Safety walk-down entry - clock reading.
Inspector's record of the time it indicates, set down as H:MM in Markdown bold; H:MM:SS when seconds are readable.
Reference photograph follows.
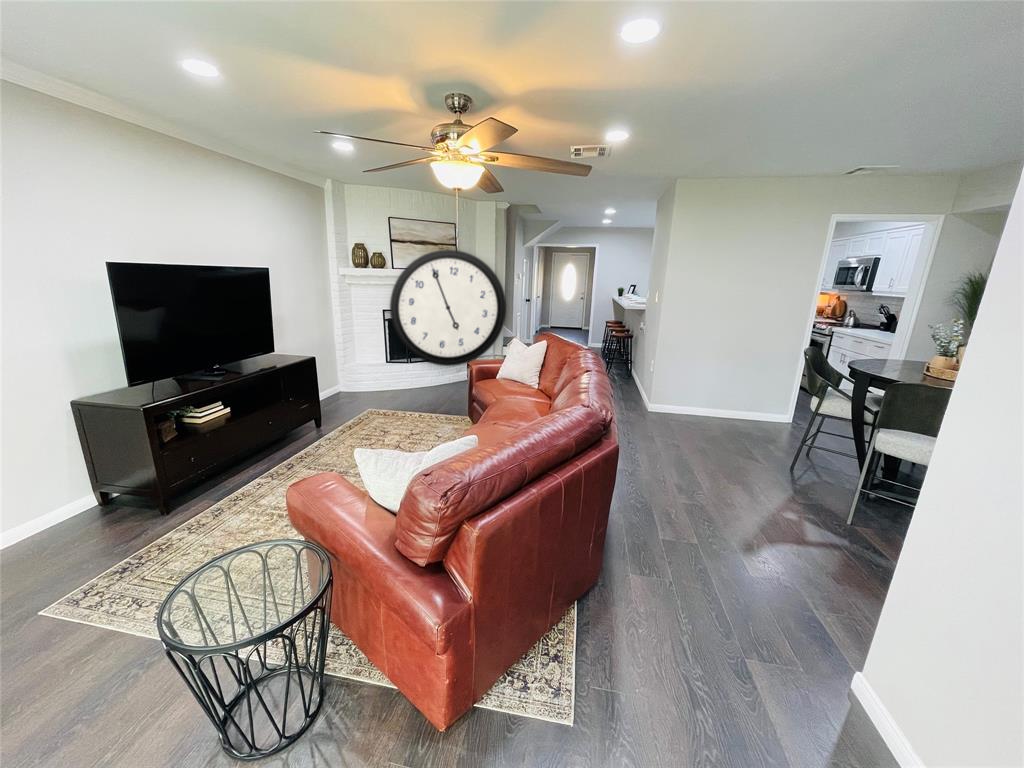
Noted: **4:55**
